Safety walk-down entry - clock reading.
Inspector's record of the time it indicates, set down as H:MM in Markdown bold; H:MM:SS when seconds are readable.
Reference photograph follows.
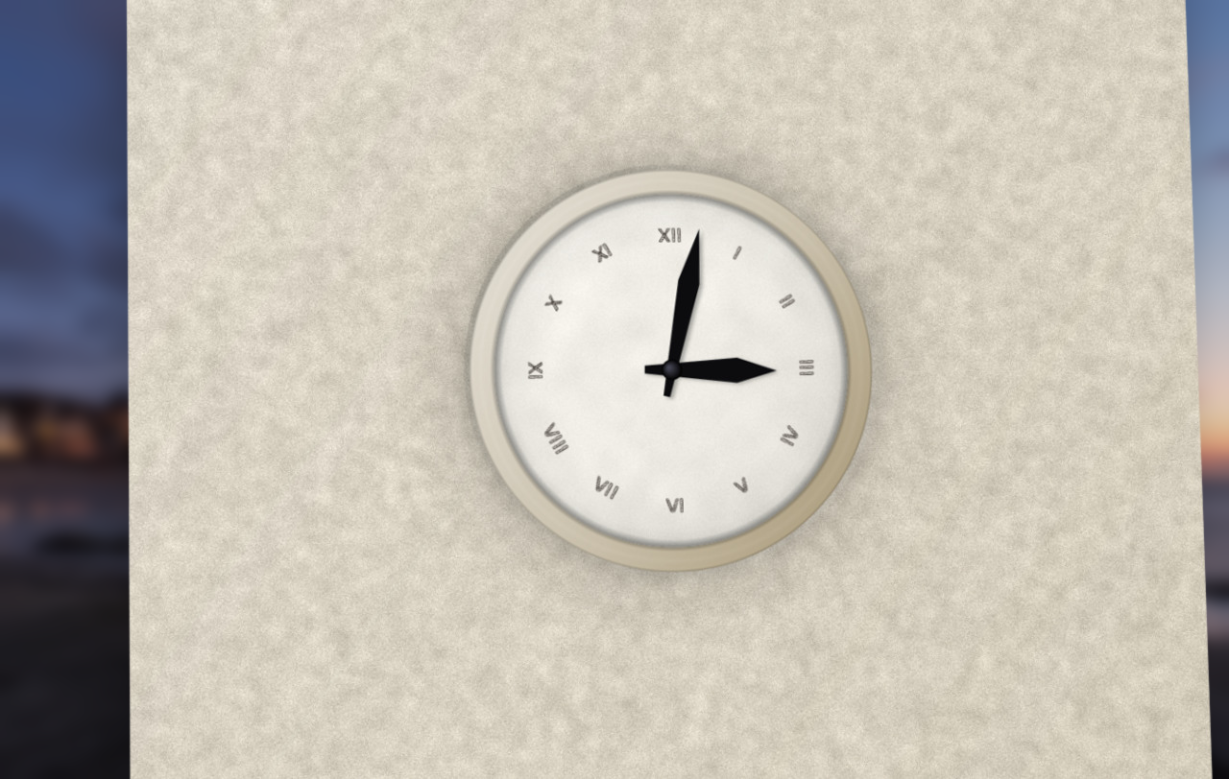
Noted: **3:02**
